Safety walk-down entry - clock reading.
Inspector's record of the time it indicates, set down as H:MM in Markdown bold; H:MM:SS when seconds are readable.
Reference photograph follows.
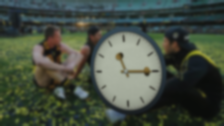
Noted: **11:15**
